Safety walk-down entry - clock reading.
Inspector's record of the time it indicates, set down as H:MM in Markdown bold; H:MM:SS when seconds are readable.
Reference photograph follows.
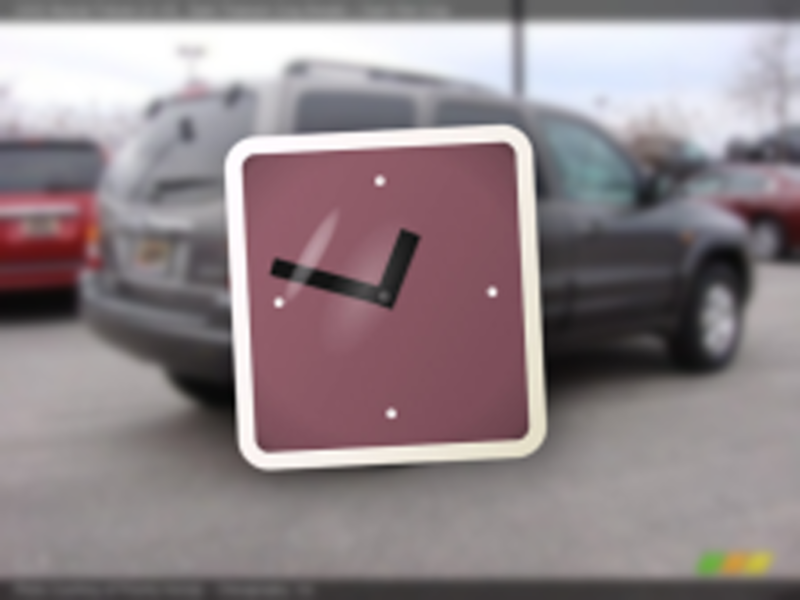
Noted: **12:48**
